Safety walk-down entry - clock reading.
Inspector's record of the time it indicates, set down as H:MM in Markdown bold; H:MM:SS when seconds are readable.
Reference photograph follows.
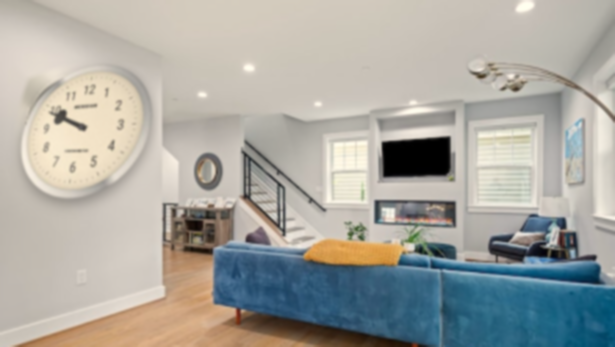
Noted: **9:49**
